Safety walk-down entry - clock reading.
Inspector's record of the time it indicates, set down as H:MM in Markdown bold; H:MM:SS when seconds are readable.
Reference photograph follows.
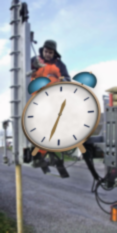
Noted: **12:33**
